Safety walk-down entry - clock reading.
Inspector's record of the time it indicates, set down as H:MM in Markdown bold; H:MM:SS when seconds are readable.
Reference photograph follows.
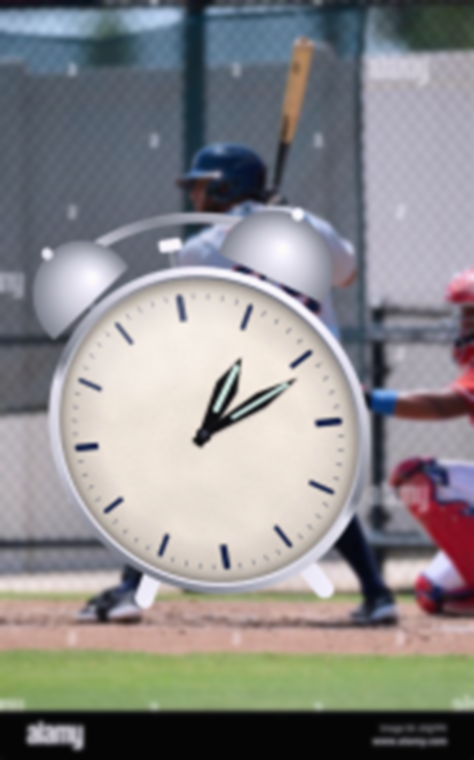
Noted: **1:11**
